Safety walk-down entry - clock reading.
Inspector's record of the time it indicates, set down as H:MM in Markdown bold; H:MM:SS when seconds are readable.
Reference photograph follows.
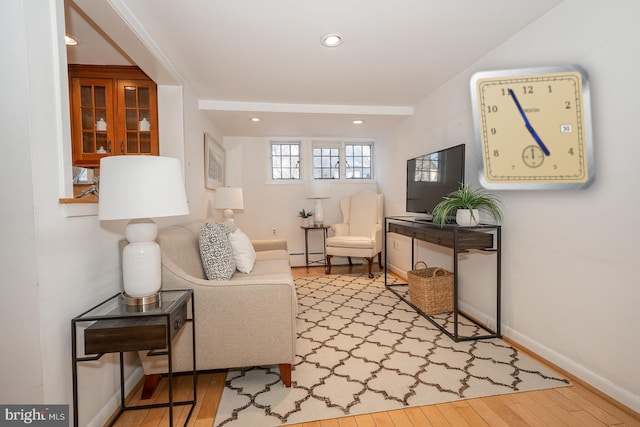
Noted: **4:56**
